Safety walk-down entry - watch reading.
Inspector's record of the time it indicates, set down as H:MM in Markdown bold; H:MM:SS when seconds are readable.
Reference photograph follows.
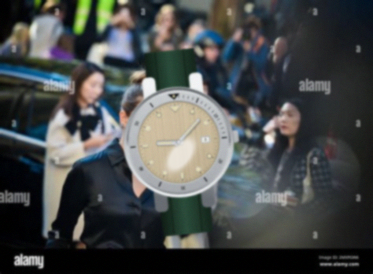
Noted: **9:08**
